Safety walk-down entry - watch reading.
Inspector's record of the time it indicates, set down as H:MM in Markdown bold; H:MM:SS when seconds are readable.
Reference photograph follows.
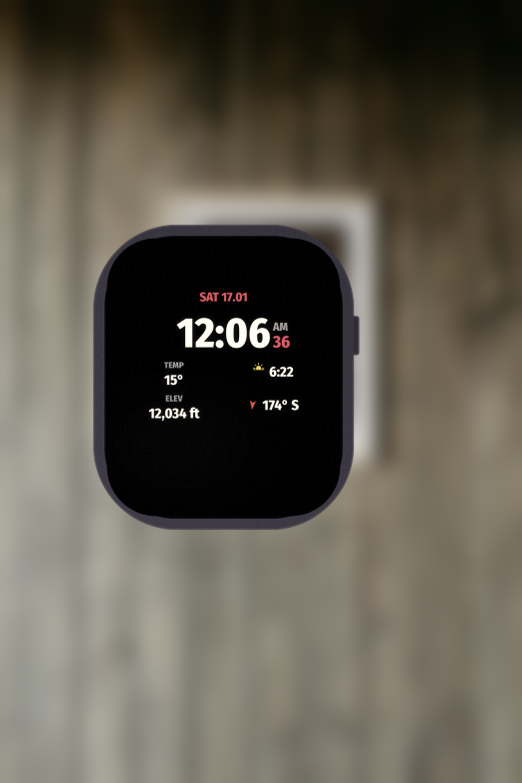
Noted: **12:06:36**
